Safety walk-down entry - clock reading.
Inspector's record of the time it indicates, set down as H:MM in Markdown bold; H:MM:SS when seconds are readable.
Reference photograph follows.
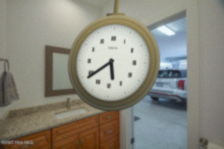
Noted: **5:39**
